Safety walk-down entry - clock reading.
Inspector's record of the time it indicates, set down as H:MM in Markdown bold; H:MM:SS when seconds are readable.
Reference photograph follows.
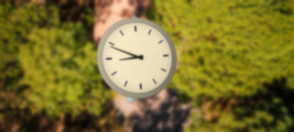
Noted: **8:49**
